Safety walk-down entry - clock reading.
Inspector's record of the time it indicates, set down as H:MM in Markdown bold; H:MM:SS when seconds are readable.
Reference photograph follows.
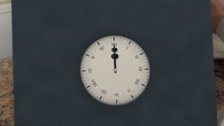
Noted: **12:00**
